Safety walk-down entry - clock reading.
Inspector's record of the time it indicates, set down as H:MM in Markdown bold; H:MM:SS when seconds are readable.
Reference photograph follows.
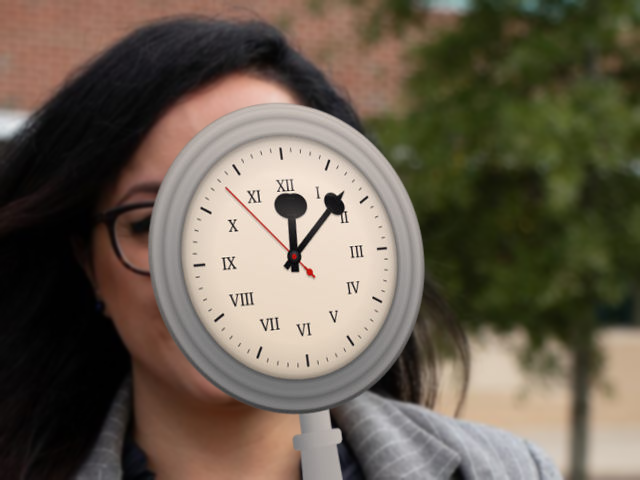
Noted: **12:07:53**
